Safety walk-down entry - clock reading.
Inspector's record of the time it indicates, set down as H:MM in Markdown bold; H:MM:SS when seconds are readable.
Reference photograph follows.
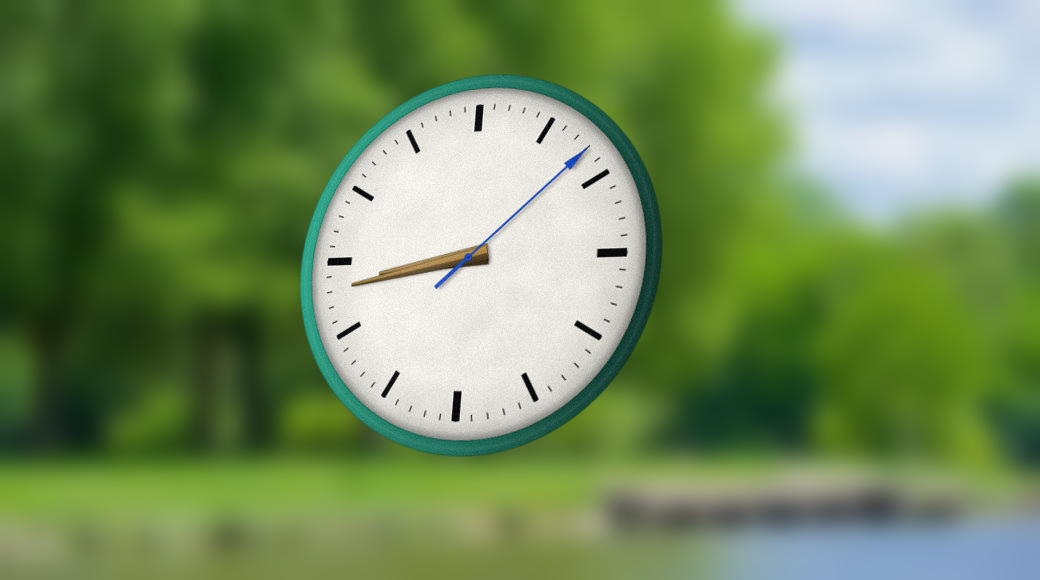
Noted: **8:43:08**
